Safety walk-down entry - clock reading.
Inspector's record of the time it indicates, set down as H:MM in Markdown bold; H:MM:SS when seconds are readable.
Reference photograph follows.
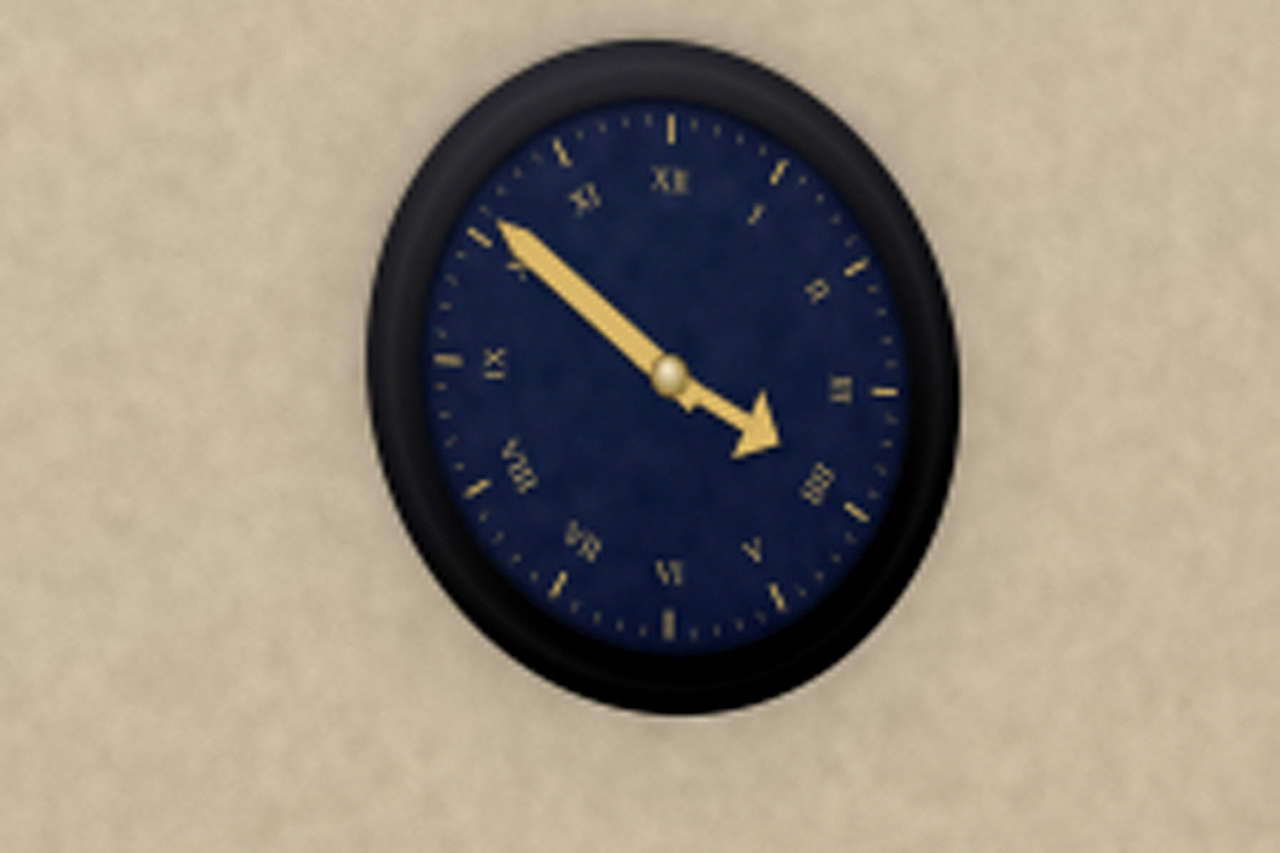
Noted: **3:51**
